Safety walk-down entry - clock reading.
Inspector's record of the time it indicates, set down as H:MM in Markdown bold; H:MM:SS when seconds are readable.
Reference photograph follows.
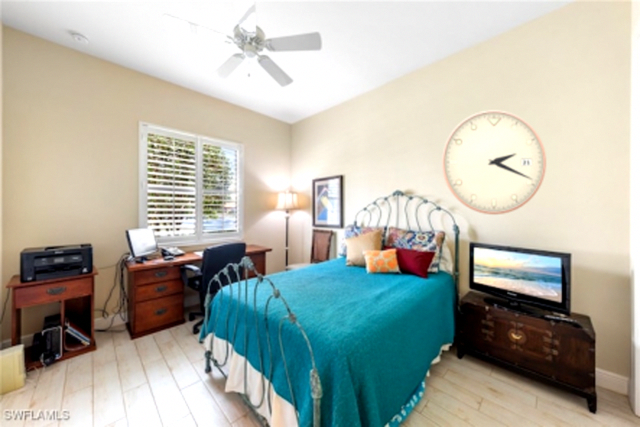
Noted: **2:19**
